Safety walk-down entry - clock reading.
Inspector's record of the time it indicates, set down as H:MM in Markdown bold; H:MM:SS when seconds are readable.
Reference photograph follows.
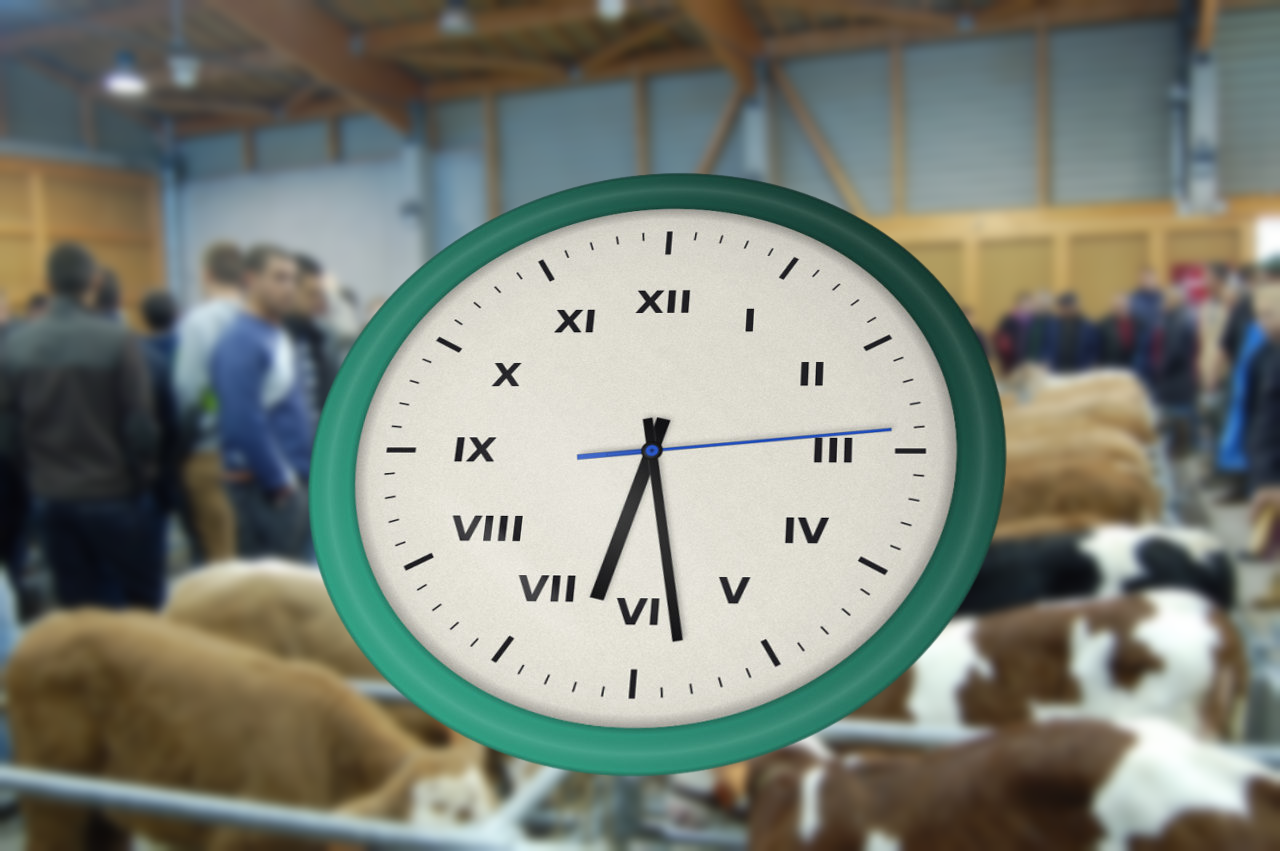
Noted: **6:28:14**
